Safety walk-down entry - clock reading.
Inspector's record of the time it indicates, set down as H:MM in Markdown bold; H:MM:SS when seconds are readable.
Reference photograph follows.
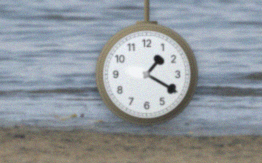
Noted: **1:20**
